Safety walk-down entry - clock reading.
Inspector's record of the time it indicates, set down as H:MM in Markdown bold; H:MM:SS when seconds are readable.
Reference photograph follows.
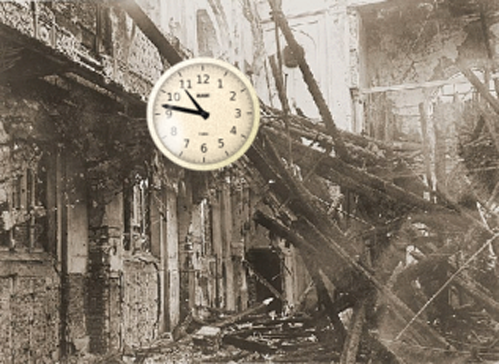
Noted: **10:47**
